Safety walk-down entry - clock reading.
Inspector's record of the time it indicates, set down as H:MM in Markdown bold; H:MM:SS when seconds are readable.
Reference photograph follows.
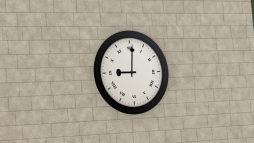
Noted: **9:01**
